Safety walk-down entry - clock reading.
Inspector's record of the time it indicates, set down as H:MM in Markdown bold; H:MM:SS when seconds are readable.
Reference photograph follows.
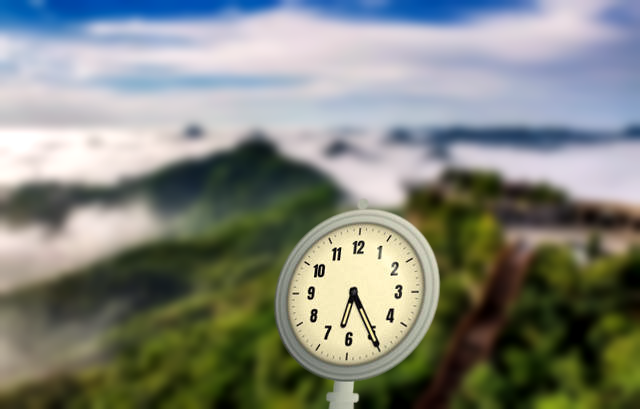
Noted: **6:25**
